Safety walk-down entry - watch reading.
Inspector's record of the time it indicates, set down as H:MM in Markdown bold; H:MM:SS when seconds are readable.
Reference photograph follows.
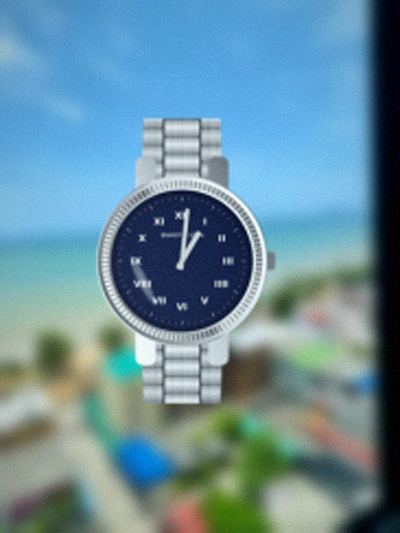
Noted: **1:01**
